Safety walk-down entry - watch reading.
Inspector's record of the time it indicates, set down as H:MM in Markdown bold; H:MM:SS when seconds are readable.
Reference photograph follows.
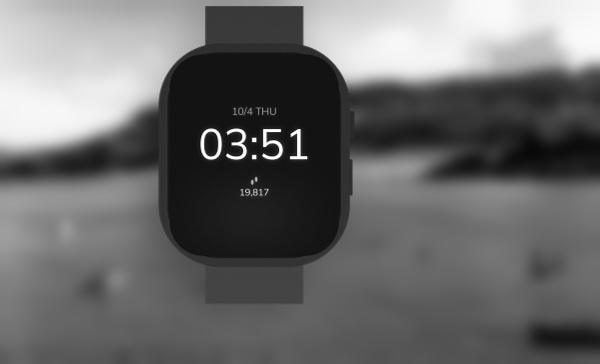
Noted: **3:51**
